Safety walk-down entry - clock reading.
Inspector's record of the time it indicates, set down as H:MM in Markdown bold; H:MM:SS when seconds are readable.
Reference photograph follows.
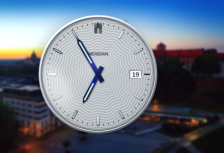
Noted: **6:55**
